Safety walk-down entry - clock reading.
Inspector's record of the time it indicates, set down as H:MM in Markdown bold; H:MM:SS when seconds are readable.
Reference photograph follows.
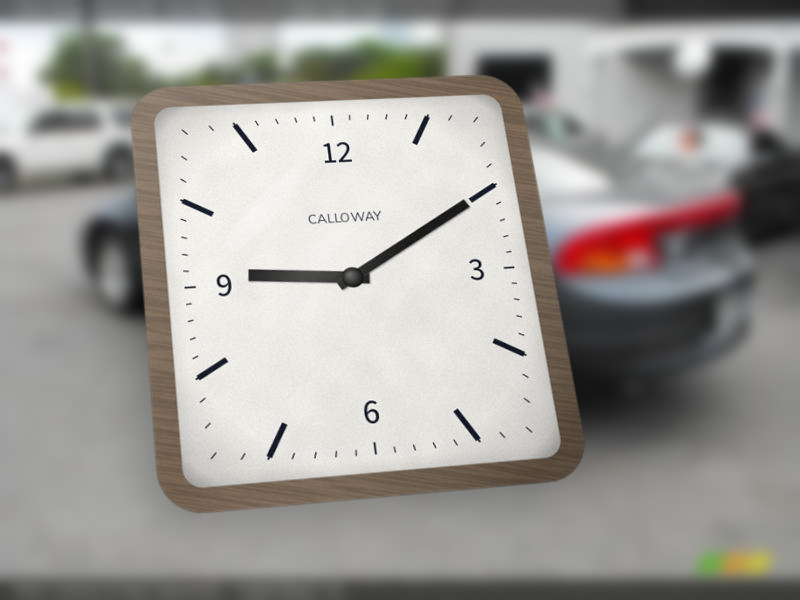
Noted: **9:10**
